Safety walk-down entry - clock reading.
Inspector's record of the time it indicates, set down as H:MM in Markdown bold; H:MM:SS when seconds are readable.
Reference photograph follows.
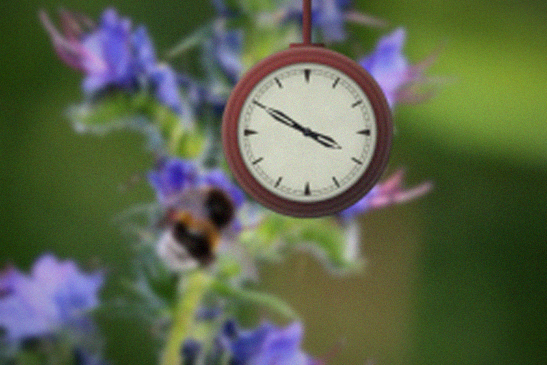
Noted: **3:50**
